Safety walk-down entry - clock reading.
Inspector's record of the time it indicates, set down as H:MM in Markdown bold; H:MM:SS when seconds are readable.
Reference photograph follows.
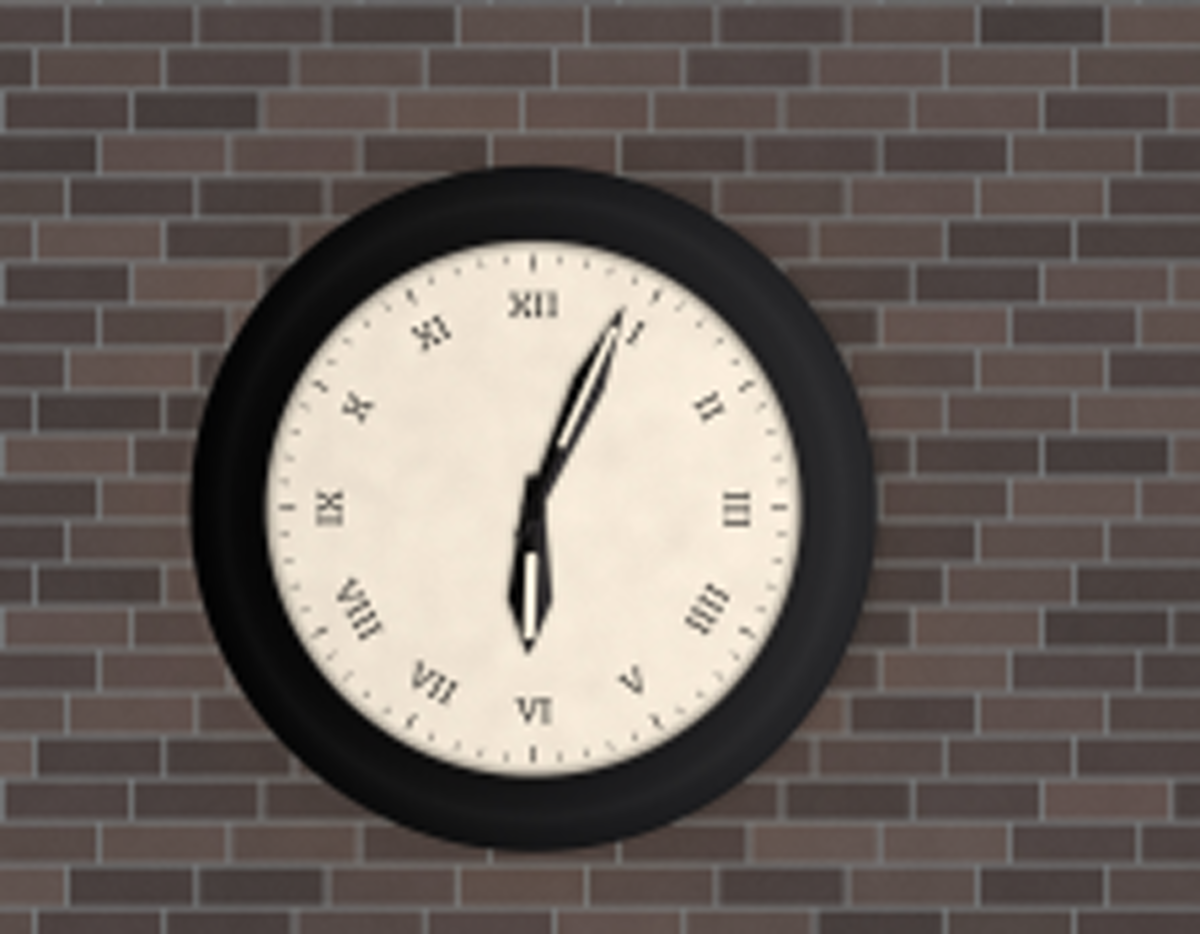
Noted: **6:04**
